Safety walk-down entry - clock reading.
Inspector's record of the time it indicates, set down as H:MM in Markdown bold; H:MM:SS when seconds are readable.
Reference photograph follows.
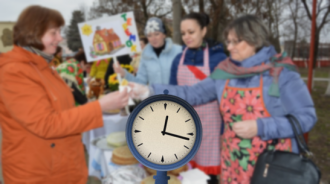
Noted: **12:17**
